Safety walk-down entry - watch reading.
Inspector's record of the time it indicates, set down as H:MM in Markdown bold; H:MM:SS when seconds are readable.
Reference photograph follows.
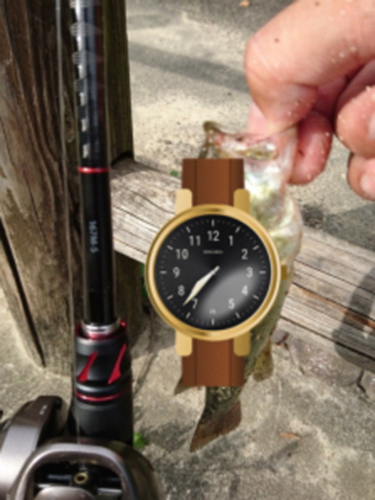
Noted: **7:37**
